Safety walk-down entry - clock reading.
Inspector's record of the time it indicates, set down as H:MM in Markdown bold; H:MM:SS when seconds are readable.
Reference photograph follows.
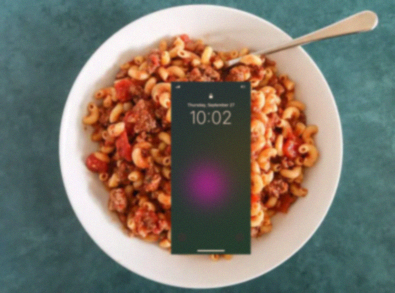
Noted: **10:02**
